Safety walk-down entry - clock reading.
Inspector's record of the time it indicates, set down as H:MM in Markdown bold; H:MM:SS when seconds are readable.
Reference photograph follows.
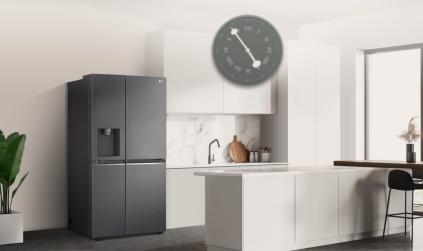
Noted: **4:54**
